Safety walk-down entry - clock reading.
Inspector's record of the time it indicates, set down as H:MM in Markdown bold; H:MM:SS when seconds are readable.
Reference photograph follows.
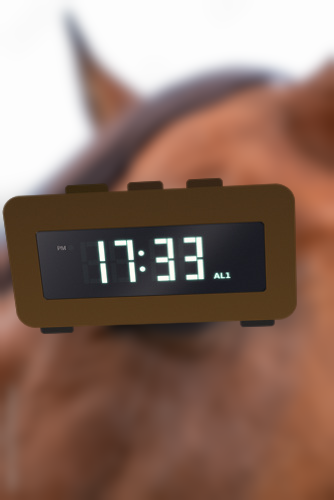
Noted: **17:33**
